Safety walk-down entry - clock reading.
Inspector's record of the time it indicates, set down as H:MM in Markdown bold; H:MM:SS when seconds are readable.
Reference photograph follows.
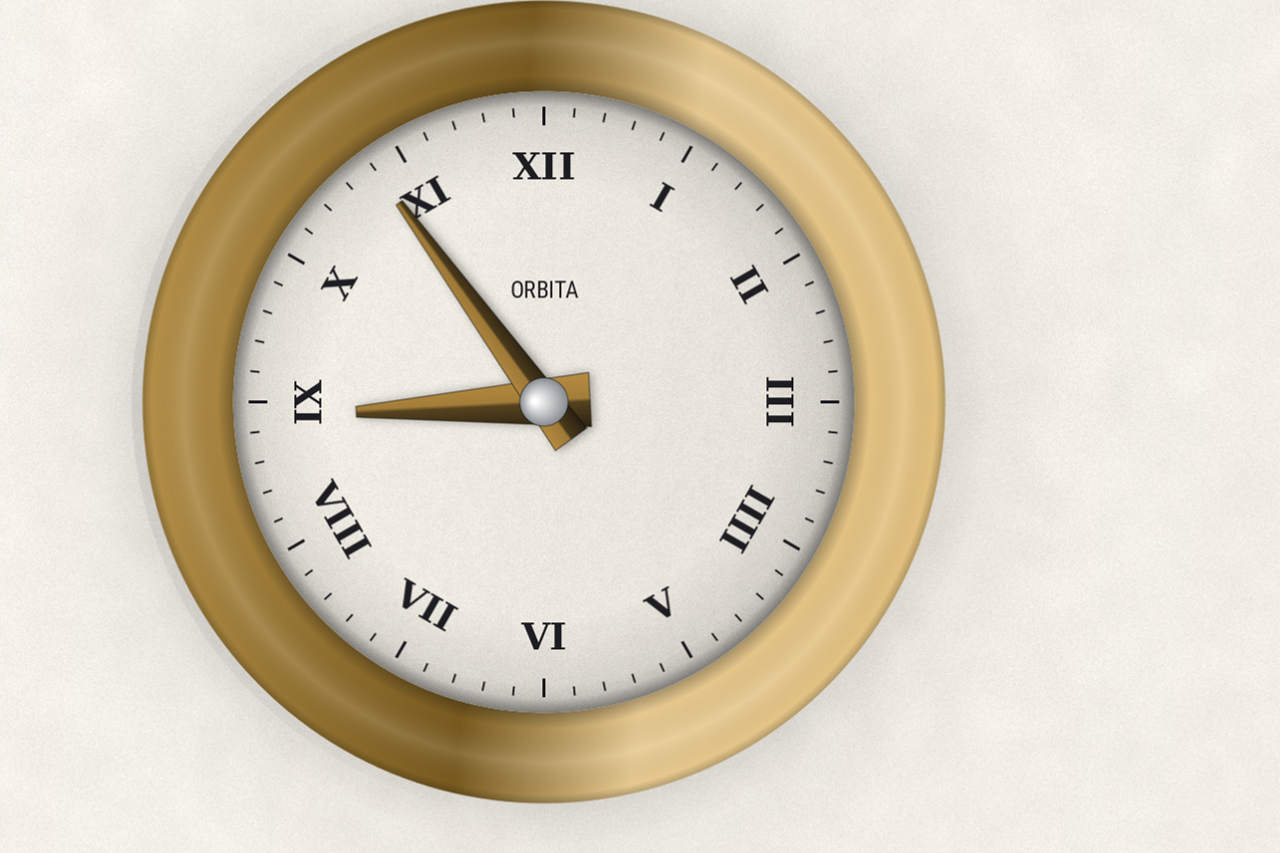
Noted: **8:54**
